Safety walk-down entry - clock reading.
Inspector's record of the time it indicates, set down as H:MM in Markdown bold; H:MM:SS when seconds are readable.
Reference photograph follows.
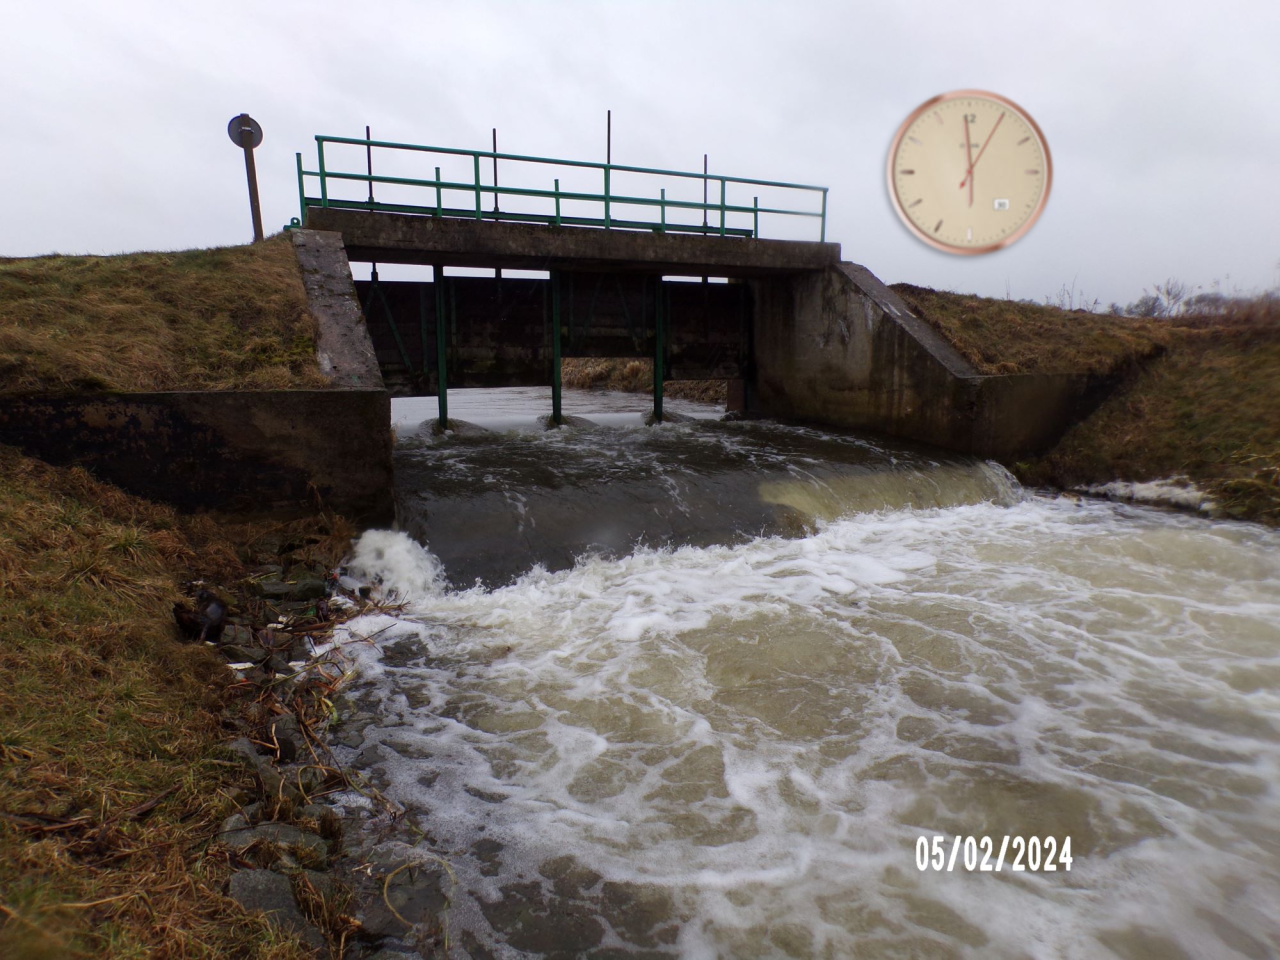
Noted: **5:59:05**
